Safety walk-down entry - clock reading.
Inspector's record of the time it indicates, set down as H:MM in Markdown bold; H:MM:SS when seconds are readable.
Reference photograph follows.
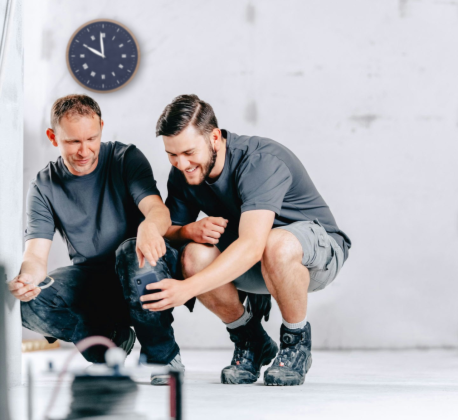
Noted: **9:59**
